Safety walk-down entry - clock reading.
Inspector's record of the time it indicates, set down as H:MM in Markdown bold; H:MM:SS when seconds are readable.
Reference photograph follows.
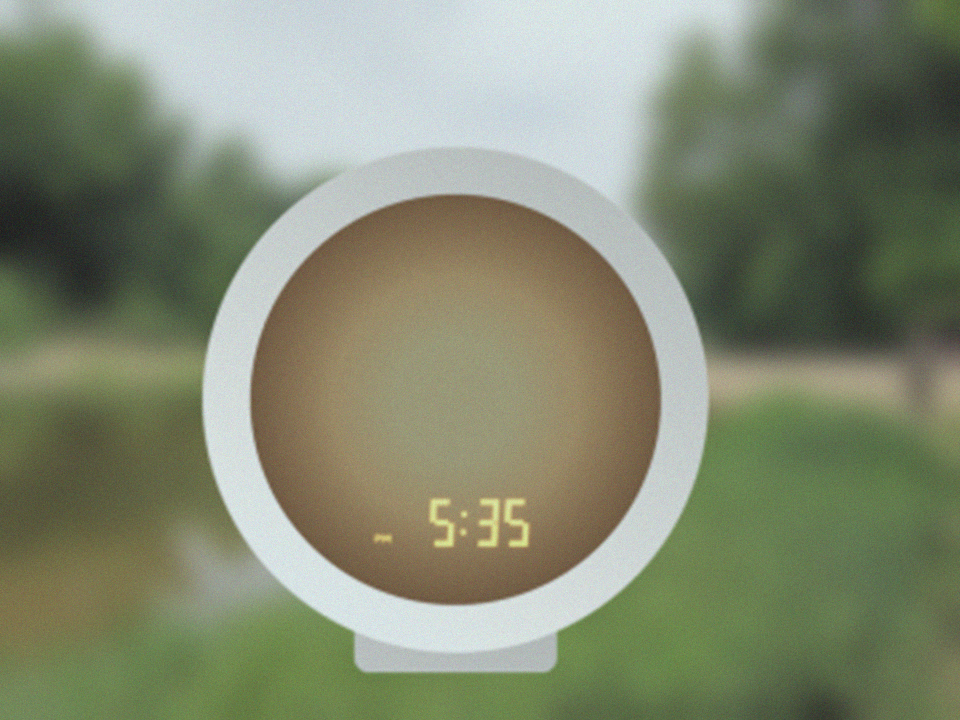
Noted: **5:35**
